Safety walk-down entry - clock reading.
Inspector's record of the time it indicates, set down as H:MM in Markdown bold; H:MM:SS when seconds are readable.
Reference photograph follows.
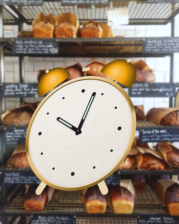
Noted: **10:03**
